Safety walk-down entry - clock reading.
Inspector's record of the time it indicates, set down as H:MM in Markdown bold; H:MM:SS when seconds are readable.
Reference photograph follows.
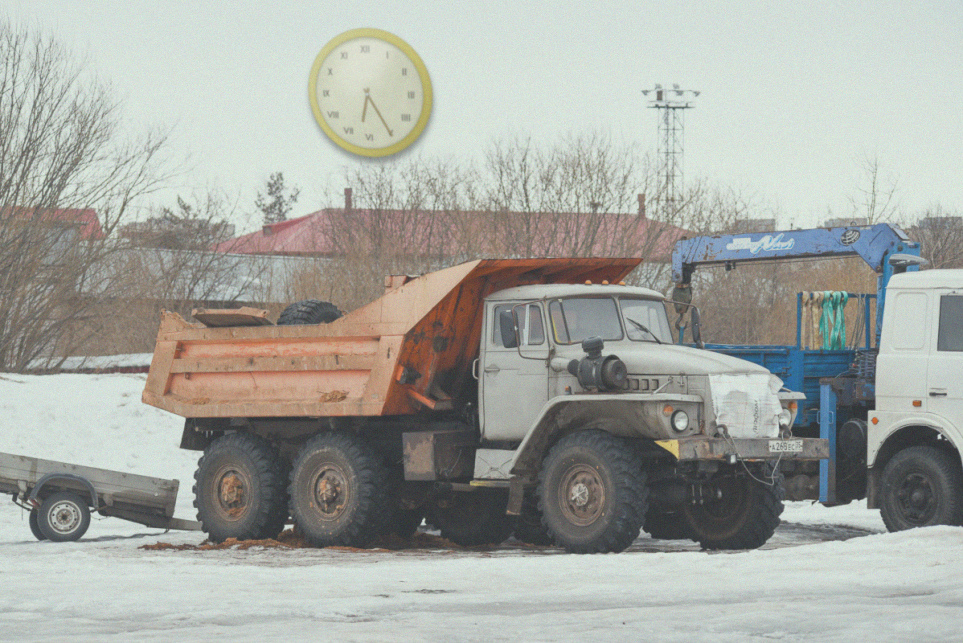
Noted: **6:25**
